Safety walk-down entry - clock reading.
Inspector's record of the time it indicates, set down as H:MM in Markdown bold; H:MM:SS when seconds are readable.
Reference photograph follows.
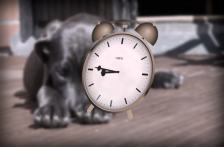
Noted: **8:46**
